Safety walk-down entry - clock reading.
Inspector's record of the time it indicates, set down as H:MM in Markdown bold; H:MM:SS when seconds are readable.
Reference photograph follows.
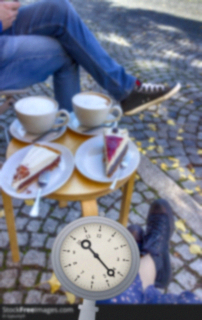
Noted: **10:22**
